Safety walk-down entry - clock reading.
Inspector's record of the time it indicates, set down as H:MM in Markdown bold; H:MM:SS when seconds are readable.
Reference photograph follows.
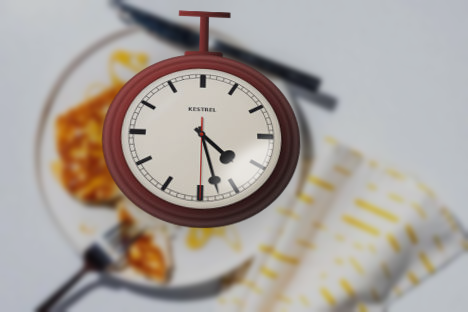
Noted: **4:27:30**
